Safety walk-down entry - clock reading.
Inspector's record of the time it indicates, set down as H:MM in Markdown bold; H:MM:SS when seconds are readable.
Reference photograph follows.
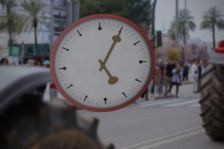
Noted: **5:05**
